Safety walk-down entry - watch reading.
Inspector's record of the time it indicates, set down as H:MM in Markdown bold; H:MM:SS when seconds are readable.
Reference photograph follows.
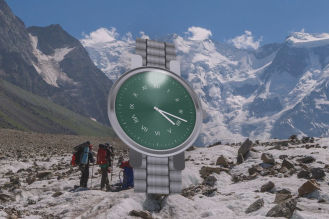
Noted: **4:18**
